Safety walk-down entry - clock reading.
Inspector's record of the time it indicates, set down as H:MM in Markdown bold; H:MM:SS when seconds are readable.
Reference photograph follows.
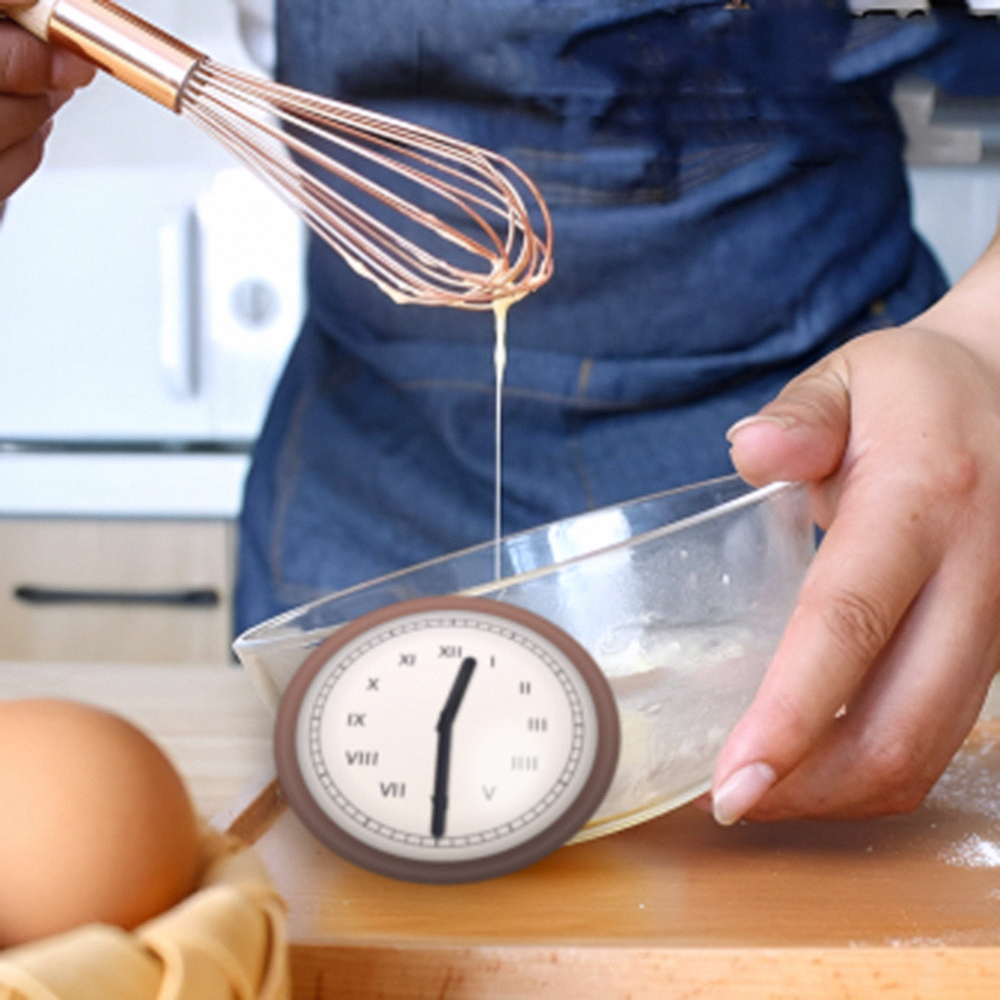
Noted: **12:30**
